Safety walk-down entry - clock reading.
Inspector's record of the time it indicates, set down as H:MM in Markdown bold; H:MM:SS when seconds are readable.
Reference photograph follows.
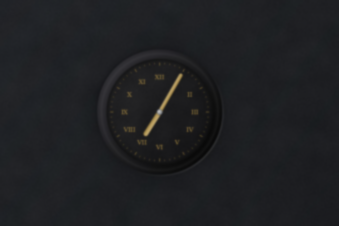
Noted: **7:05**
